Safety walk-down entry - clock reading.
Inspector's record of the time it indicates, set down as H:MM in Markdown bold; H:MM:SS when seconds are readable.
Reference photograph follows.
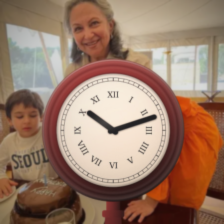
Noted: **10:12**
